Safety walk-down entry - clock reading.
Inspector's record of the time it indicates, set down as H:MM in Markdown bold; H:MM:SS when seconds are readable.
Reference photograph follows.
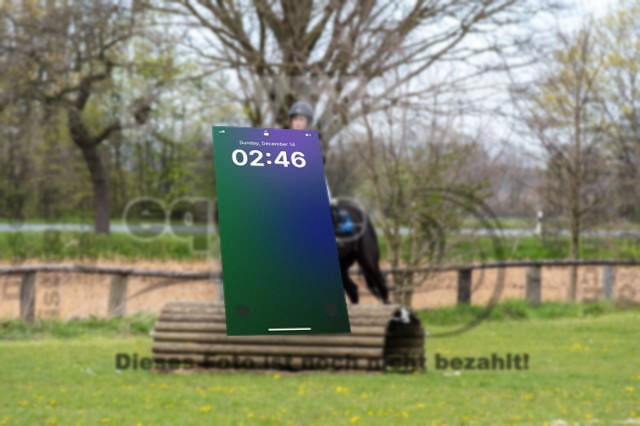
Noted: **2:46**
